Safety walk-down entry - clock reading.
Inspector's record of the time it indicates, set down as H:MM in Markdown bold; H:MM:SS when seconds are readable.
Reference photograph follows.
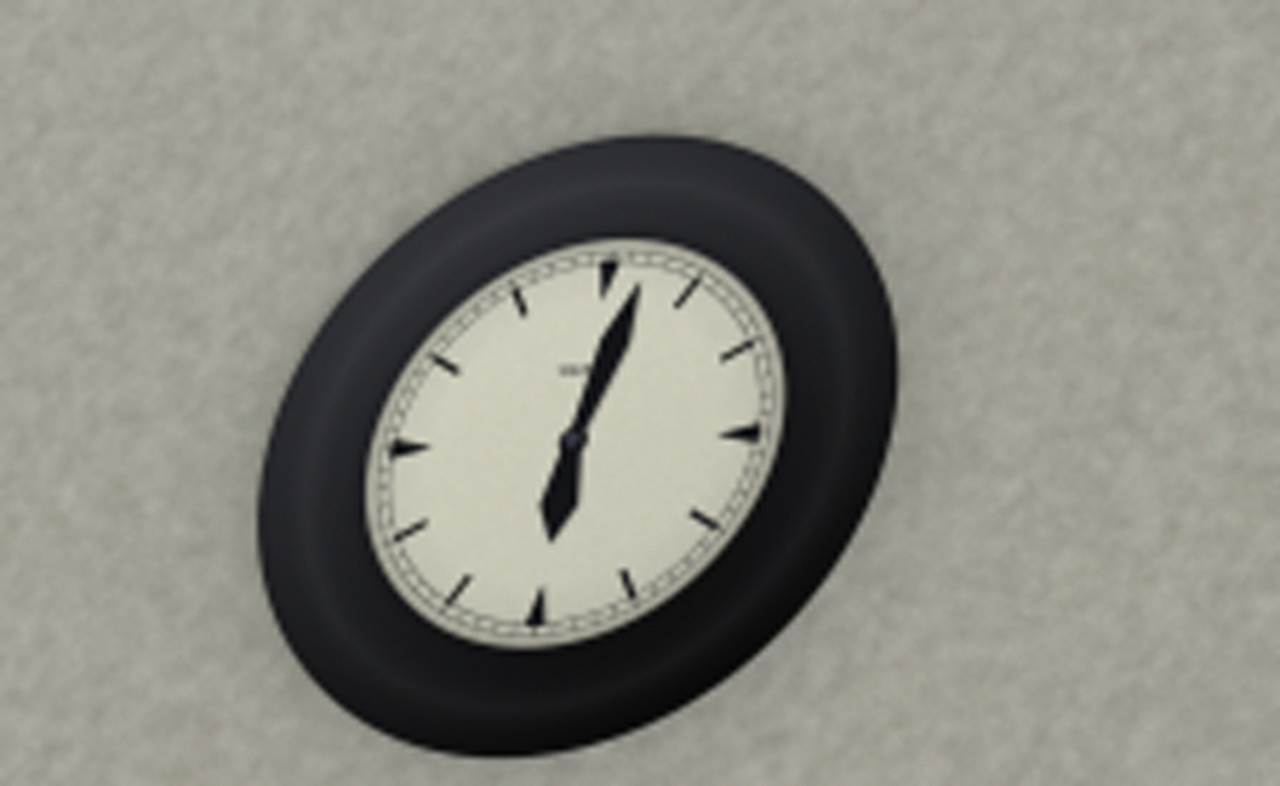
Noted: **6:02**
